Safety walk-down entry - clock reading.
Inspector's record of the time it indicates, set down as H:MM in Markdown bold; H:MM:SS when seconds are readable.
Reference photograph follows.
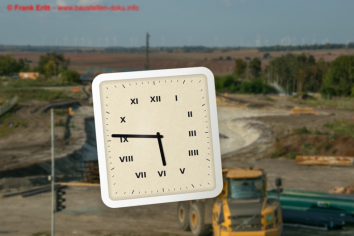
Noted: **5:46**
